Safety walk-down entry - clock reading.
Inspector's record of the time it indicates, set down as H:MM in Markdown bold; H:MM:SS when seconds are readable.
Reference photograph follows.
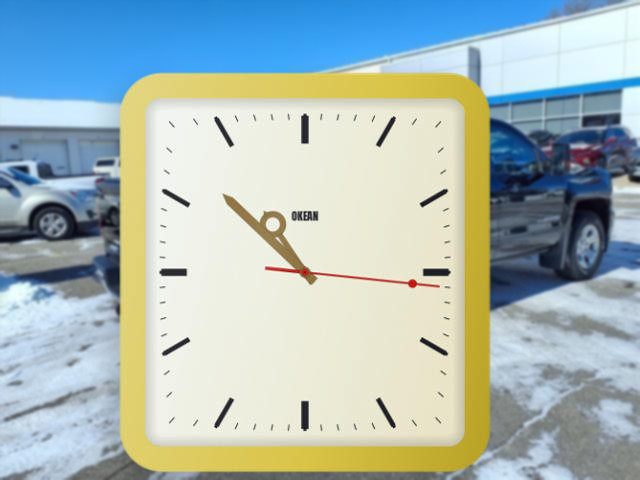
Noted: **10:52:16**
